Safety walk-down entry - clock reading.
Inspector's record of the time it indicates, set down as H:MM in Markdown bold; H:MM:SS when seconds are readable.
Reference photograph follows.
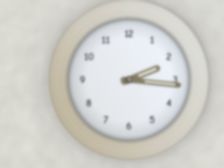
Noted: **2:16**
